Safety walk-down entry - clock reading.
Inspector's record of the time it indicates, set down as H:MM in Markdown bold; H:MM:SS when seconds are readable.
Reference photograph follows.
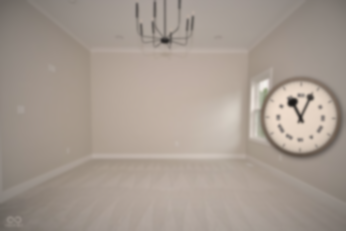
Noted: **11:04**
